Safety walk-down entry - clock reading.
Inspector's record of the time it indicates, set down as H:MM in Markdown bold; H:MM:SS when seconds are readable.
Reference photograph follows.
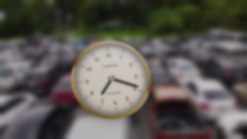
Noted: **7:19**
